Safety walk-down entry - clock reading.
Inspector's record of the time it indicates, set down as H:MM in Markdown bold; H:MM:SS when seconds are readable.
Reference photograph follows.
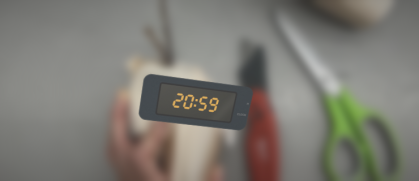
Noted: **20:59**
